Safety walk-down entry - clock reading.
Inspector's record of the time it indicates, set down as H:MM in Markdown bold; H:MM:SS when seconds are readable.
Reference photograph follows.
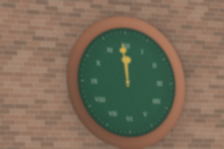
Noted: **11:59**
